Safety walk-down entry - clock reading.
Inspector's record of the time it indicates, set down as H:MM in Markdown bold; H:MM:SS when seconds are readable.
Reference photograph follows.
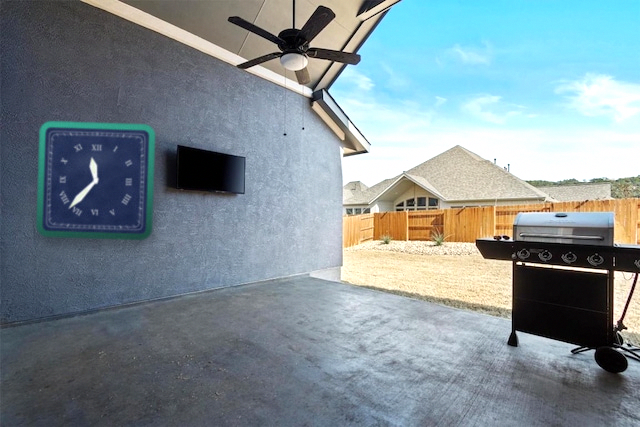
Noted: **11:37**
